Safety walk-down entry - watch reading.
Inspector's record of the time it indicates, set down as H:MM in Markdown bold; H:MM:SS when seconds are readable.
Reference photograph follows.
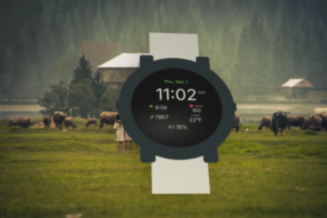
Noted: **11:02**
